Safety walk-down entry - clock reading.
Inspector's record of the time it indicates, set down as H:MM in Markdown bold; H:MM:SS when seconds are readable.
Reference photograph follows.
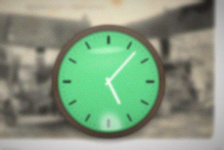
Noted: **5:07**
